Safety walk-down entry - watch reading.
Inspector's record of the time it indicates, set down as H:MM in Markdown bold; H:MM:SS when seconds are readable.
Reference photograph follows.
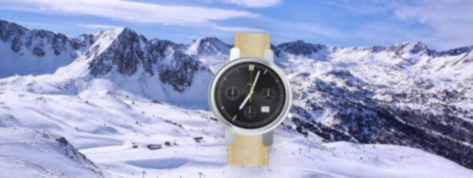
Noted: **7:03**
